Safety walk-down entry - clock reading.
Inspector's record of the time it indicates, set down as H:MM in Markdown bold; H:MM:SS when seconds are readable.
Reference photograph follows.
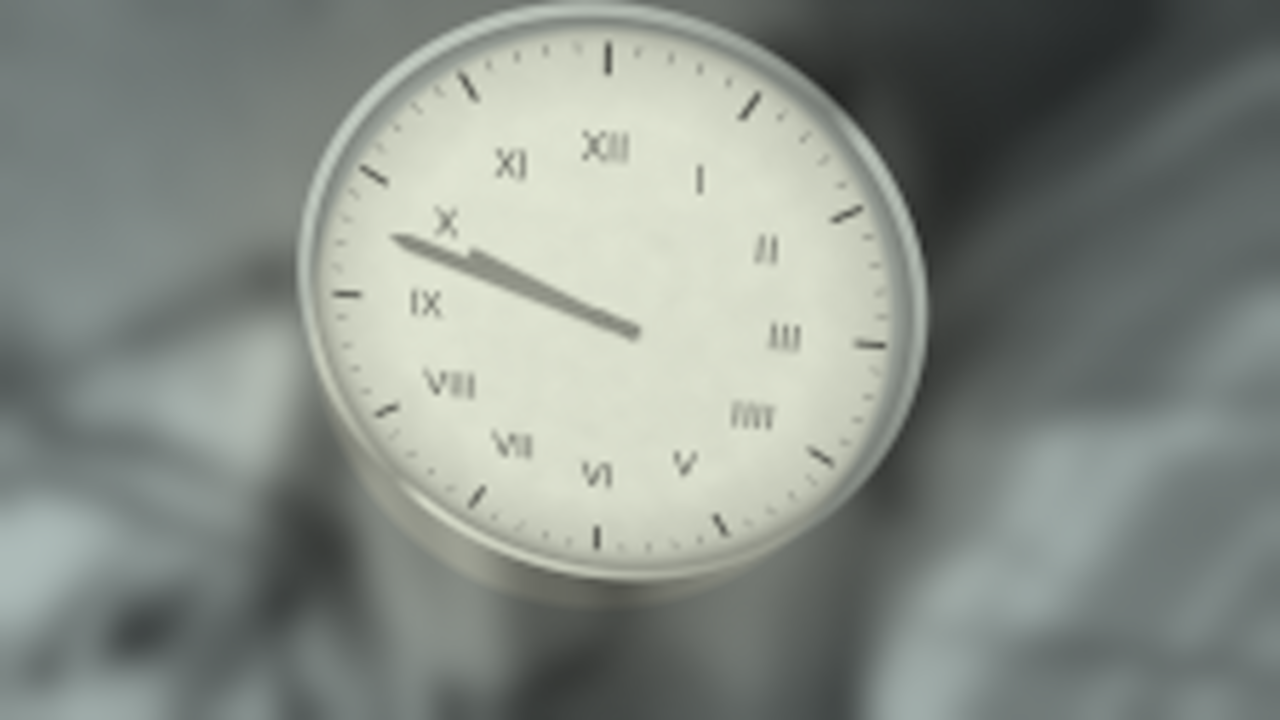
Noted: **9:48**
